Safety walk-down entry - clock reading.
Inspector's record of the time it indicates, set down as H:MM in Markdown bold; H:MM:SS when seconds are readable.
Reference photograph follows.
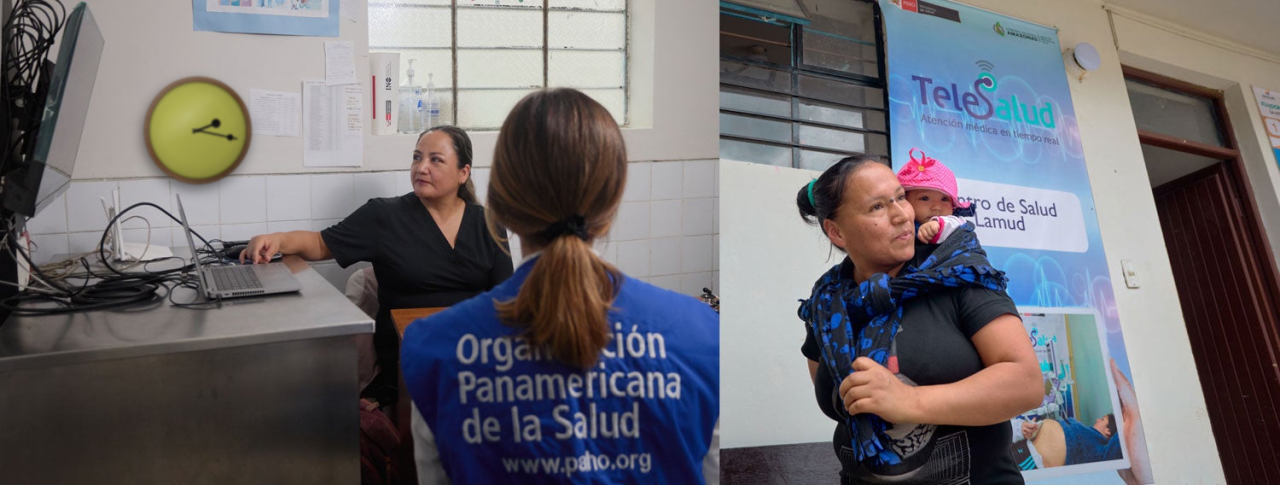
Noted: **2:17**
